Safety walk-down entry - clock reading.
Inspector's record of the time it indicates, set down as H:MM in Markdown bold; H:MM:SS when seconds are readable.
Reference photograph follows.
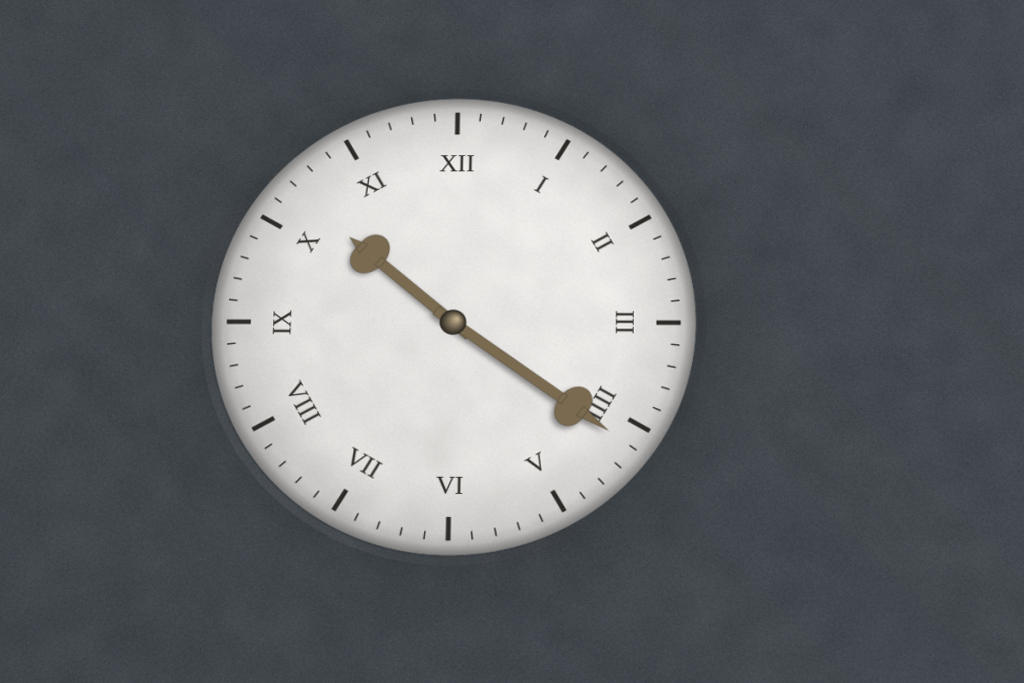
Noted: **10:21**
